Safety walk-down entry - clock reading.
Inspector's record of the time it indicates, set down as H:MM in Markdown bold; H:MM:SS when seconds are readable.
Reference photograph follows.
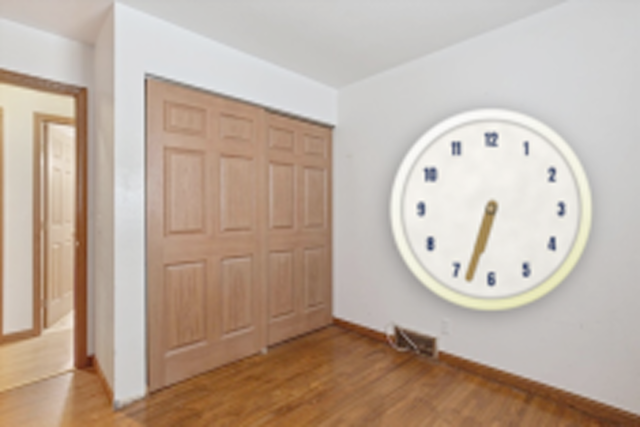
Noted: **6:33**
